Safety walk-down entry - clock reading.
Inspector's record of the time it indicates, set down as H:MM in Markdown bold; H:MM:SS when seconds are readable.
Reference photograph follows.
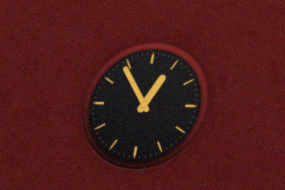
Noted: **12:54**
